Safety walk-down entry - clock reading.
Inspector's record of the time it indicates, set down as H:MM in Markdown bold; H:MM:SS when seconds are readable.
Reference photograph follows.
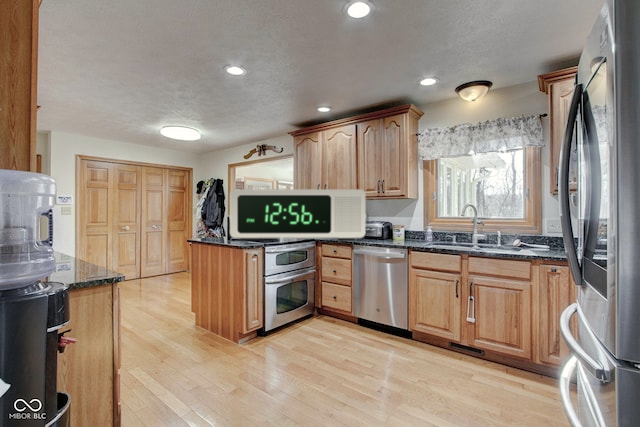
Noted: **12:56**
